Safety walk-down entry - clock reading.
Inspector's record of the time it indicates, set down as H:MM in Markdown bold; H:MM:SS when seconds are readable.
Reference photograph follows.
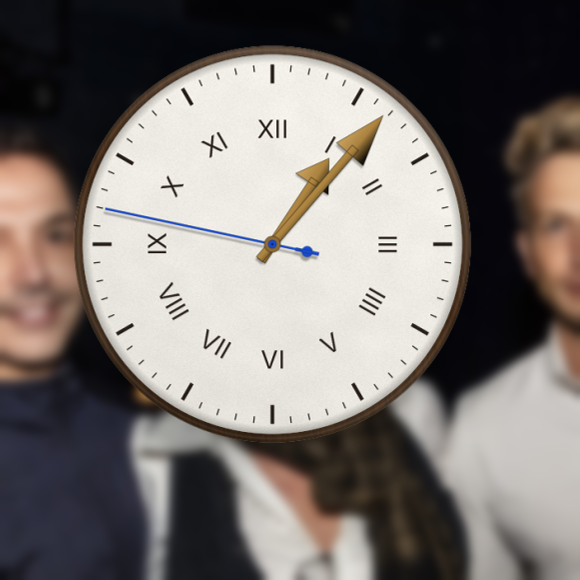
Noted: **1:06:47**
